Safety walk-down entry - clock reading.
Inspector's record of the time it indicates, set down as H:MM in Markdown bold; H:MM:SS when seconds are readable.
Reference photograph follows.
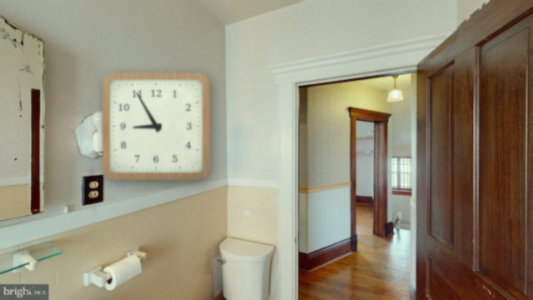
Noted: **8:55**
